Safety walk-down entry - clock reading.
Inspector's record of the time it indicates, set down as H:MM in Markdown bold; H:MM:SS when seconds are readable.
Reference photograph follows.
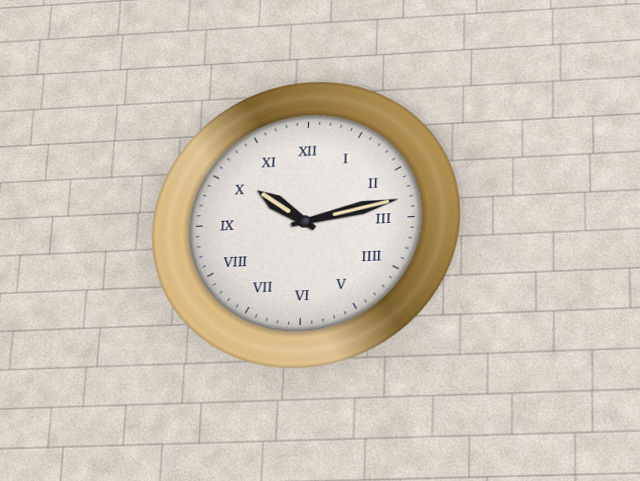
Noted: **10:13**
